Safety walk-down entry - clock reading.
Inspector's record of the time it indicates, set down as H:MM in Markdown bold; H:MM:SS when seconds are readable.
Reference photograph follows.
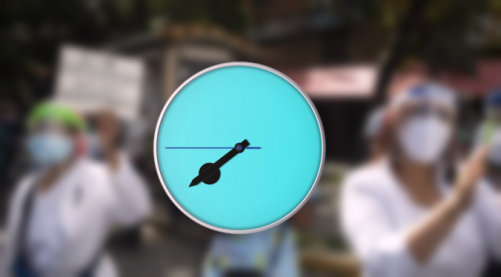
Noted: **7:38:45**
